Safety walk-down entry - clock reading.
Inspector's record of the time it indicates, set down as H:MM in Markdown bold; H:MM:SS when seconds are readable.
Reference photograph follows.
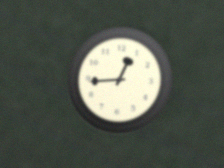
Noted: **12:44**
